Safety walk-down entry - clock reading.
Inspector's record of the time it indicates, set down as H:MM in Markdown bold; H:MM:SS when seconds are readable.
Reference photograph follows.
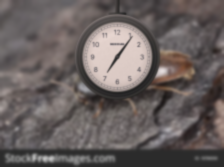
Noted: **7:06**
